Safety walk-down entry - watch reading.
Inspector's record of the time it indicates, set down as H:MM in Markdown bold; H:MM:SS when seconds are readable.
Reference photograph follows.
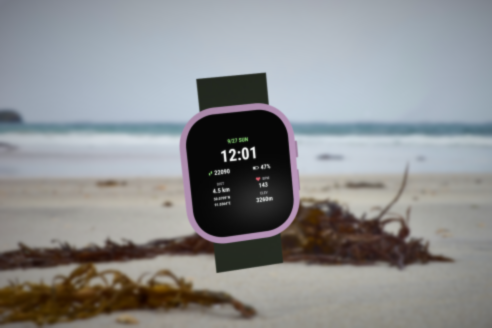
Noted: **12:01**
